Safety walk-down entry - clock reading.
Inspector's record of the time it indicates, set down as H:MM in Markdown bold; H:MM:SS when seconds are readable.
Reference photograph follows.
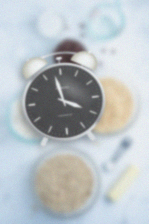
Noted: **3:58**
